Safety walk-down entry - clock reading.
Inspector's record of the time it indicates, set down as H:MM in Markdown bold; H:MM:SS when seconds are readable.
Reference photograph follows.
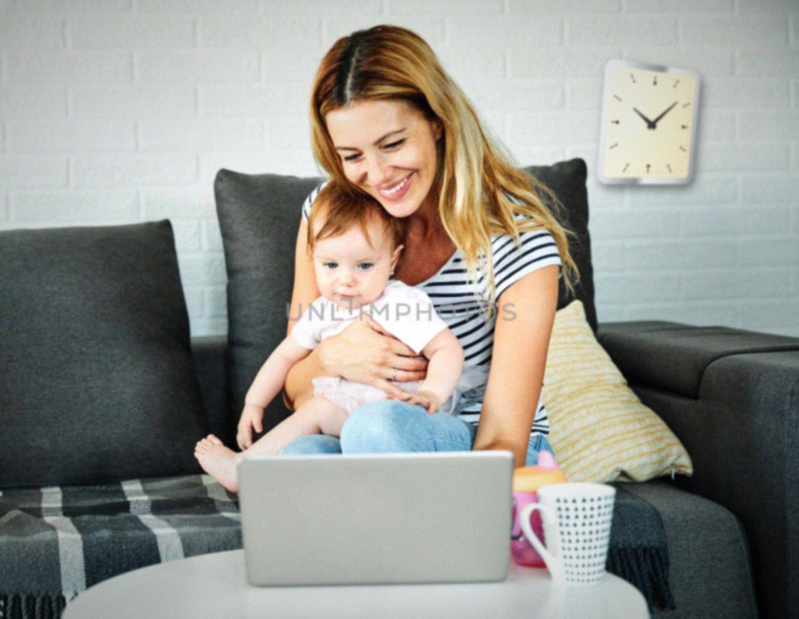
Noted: **10:08**
